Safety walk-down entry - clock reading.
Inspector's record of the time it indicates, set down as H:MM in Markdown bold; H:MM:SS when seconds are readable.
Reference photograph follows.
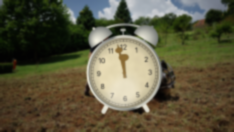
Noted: **11:58**
